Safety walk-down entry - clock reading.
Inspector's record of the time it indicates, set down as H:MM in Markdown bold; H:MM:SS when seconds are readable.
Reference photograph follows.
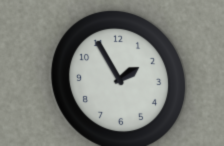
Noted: **1:55**
